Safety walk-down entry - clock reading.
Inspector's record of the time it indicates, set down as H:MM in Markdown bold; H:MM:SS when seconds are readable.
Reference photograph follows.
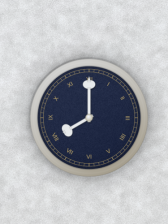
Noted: **8:00**
